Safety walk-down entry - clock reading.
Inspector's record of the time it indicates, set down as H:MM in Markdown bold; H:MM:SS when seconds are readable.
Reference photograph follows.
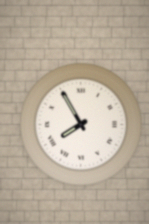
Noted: **7:55**
